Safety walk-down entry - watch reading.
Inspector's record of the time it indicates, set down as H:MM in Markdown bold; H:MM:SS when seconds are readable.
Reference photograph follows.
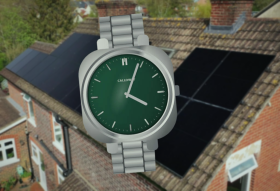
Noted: **4:04**
